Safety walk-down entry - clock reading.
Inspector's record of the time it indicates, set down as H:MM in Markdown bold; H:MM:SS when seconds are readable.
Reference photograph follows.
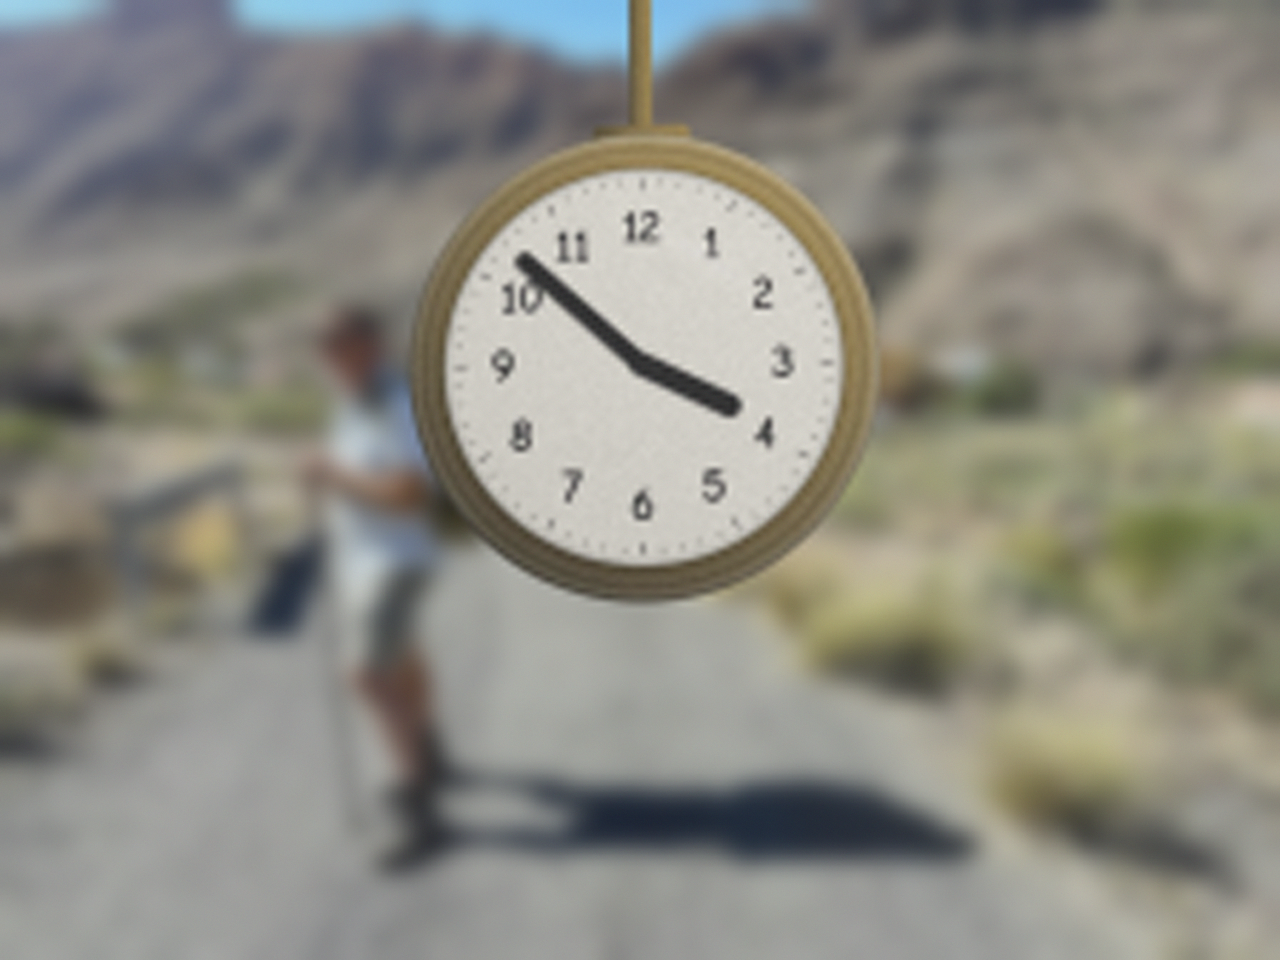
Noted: **3:52**
